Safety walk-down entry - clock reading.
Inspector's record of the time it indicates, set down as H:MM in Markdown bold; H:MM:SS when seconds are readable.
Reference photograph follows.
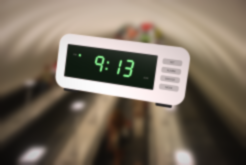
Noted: **9:13**
